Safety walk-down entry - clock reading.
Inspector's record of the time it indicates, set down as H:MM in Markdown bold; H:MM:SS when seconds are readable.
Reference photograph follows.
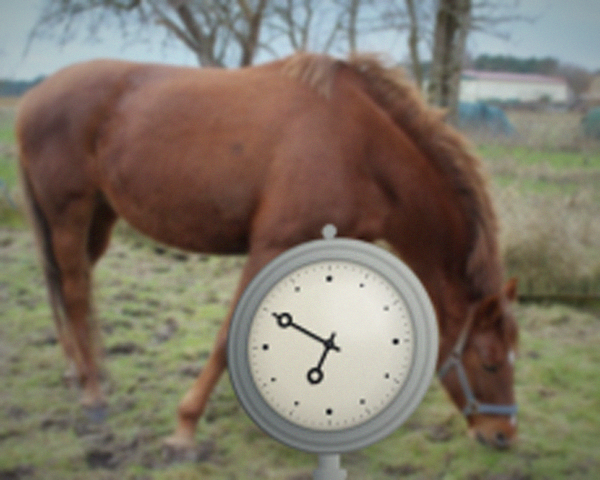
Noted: **6:50**
